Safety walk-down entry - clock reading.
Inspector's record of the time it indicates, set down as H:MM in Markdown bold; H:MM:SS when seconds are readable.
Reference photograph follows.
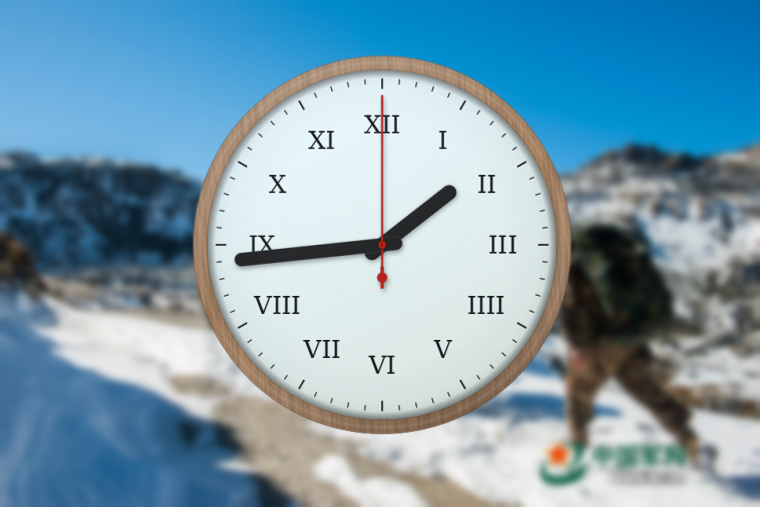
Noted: **1:44:00**
